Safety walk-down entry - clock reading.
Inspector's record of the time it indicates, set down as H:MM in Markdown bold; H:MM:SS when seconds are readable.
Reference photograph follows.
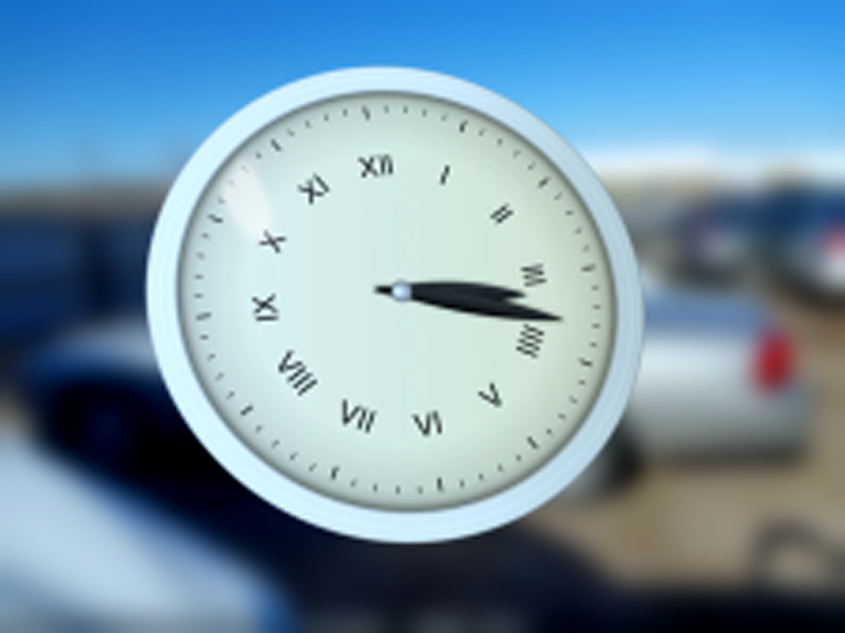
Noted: **3:18**
